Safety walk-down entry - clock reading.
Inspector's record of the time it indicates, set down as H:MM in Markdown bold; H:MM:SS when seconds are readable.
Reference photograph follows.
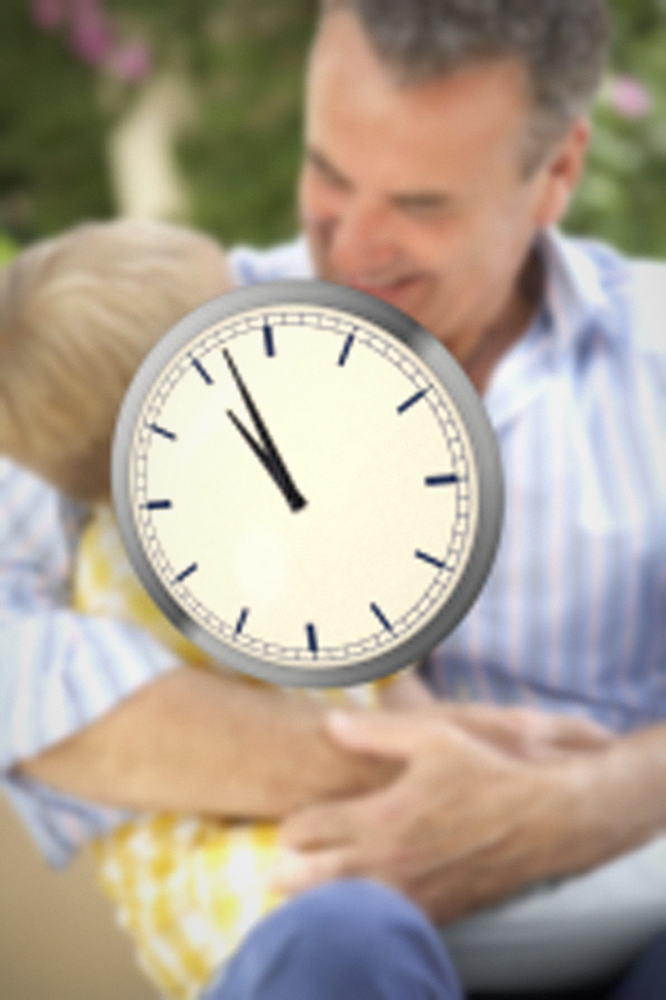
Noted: **10:57**
